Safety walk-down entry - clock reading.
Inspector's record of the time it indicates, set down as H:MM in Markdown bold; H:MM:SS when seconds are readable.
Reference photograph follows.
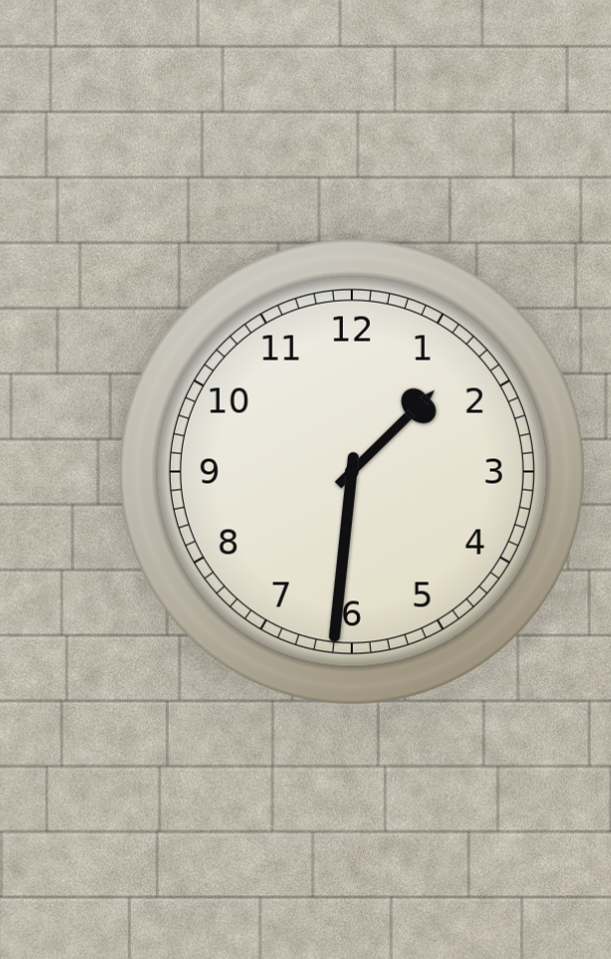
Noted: **1:31**
